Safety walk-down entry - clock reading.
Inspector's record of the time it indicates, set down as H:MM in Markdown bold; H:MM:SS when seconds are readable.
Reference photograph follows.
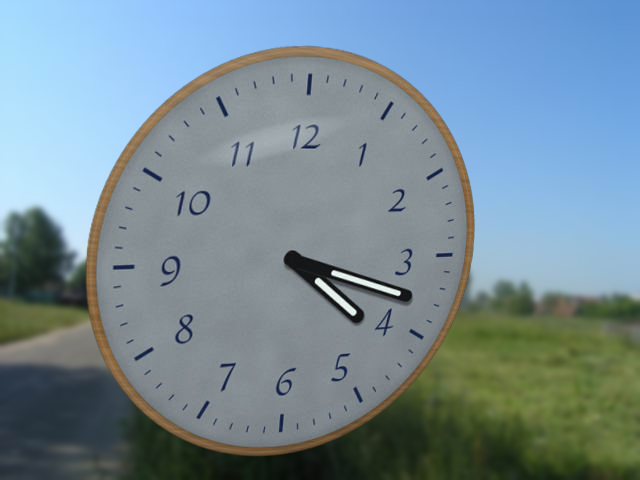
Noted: **4:18**
